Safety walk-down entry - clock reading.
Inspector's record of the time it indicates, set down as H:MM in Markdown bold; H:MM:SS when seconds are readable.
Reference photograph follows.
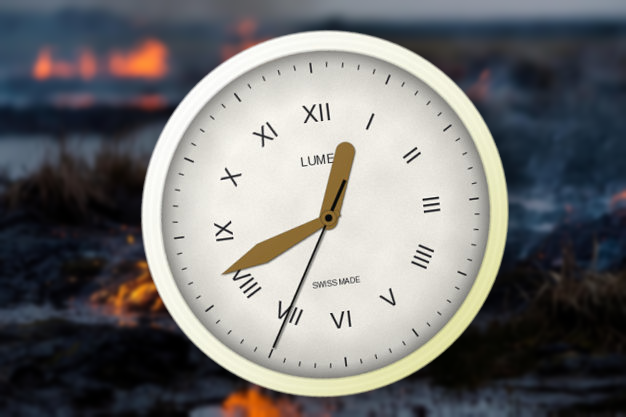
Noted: **12:41:35**
